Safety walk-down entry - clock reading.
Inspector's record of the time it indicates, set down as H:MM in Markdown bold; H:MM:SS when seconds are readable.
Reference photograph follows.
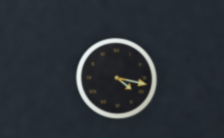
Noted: **4:17**
